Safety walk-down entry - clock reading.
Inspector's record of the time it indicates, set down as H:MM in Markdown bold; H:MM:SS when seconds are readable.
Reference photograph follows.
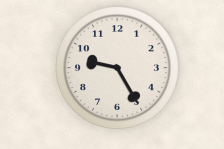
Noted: **9:25**
